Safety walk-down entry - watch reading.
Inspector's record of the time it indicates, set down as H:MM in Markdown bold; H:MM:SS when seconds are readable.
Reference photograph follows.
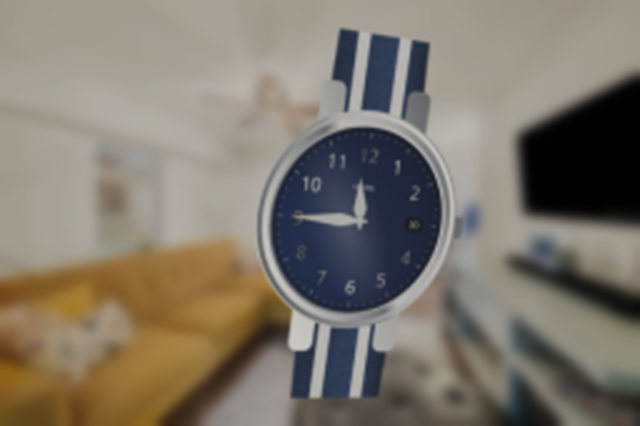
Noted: **11:45**
